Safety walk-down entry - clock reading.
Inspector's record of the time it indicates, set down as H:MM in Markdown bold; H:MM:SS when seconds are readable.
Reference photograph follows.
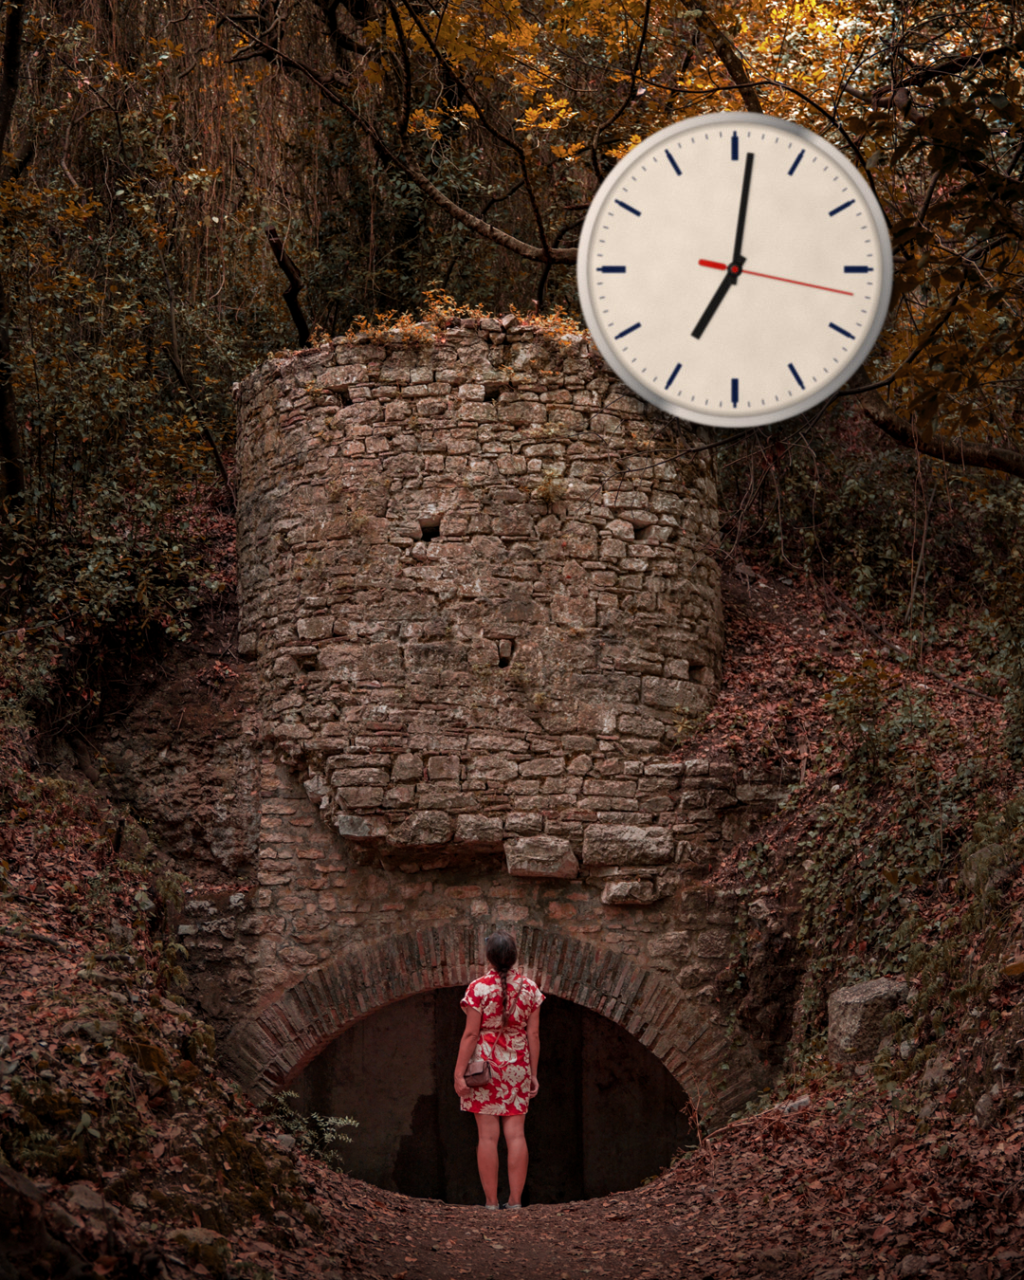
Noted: **7:01:17**
